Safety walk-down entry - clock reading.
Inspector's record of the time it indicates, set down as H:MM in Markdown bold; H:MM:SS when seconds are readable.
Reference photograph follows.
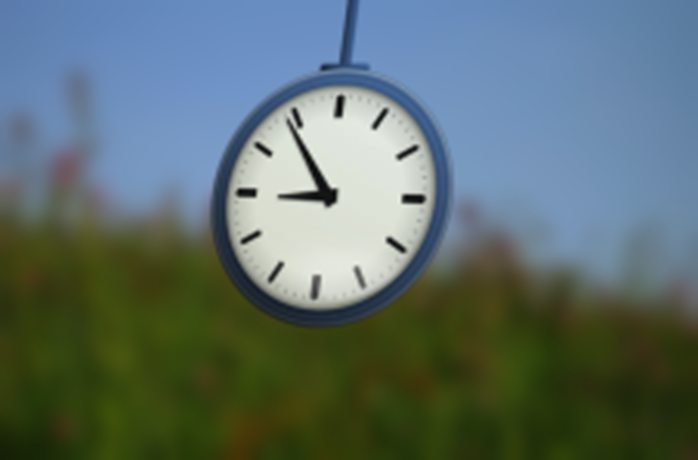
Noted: **8:54**
